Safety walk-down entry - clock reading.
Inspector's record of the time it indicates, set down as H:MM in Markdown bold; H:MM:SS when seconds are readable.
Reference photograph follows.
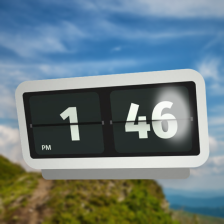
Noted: **1:46**
